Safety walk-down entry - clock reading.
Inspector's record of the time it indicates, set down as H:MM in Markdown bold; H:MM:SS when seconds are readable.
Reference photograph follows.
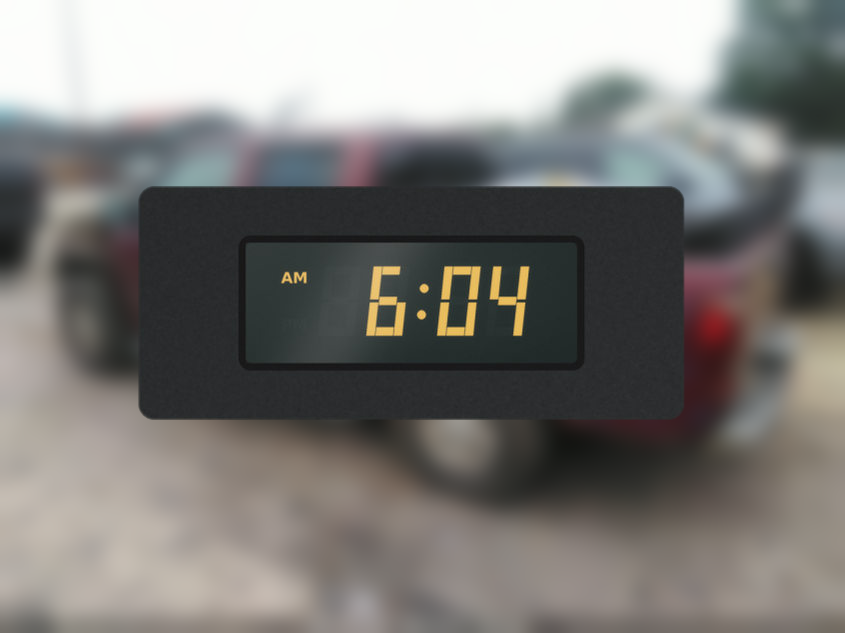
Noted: **6:04**
